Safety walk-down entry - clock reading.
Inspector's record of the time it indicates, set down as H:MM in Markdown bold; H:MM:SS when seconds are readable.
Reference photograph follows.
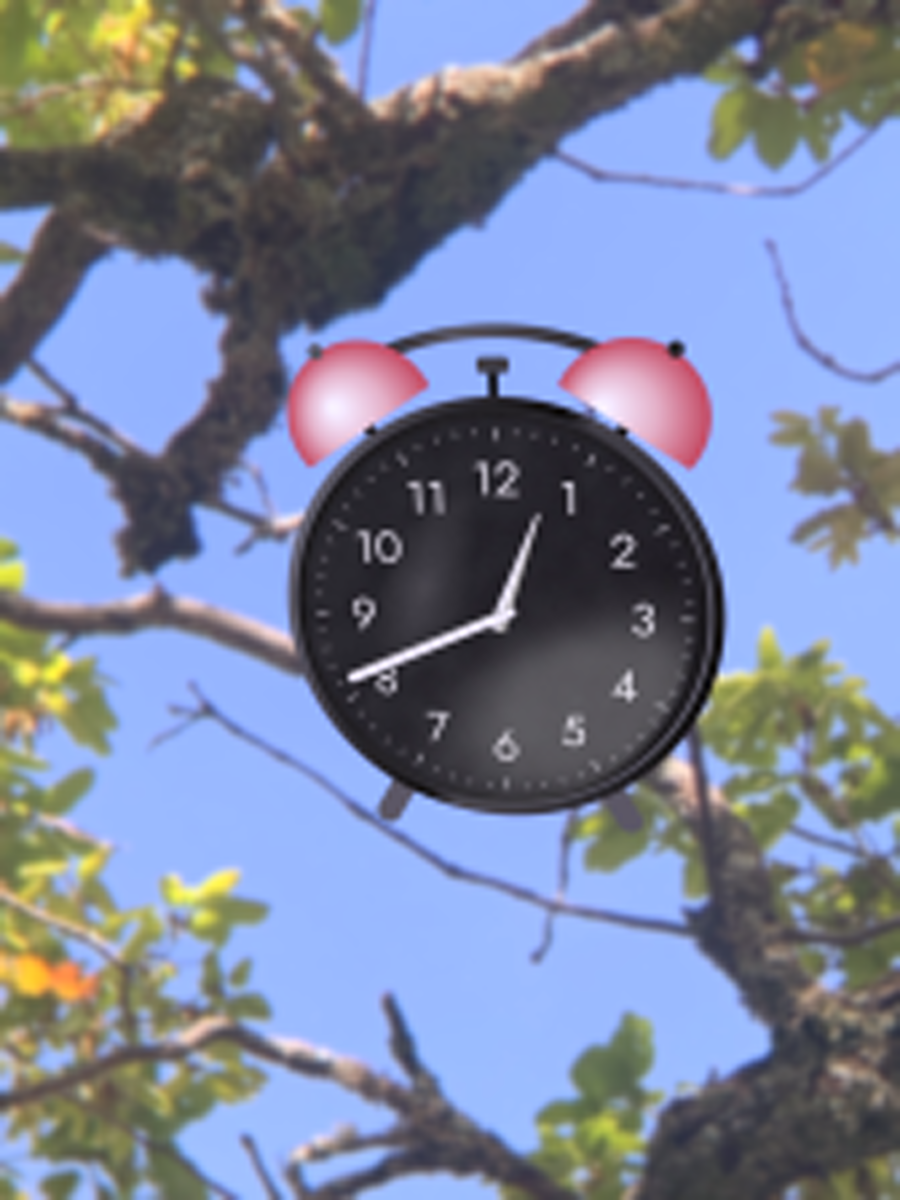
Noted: **12:41**
